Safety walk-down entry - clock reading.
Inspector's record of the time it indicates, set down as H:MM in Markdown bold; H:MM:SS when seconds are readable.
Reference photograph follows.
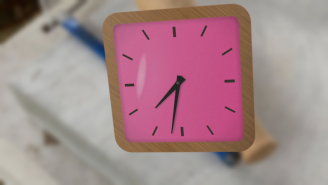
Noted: **7:32**
